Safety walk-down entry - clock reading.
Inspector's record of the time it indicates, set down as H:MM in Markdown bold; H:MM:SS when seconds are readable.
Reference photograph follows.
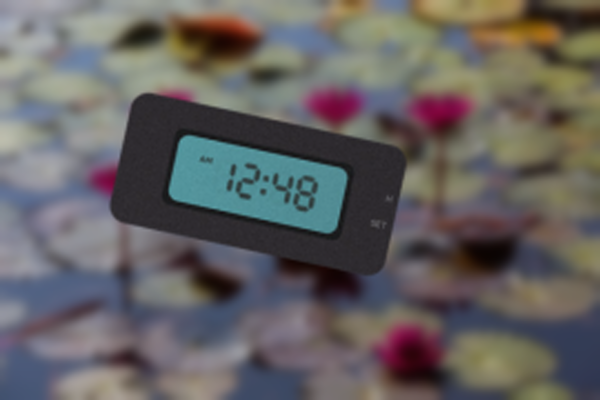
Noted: **12:48**
